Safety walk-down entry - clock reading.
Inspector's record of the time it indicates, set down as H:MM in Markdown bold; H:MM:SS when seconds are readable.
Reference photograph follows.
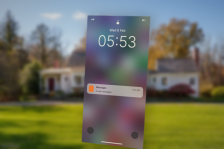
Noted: **5:53**
